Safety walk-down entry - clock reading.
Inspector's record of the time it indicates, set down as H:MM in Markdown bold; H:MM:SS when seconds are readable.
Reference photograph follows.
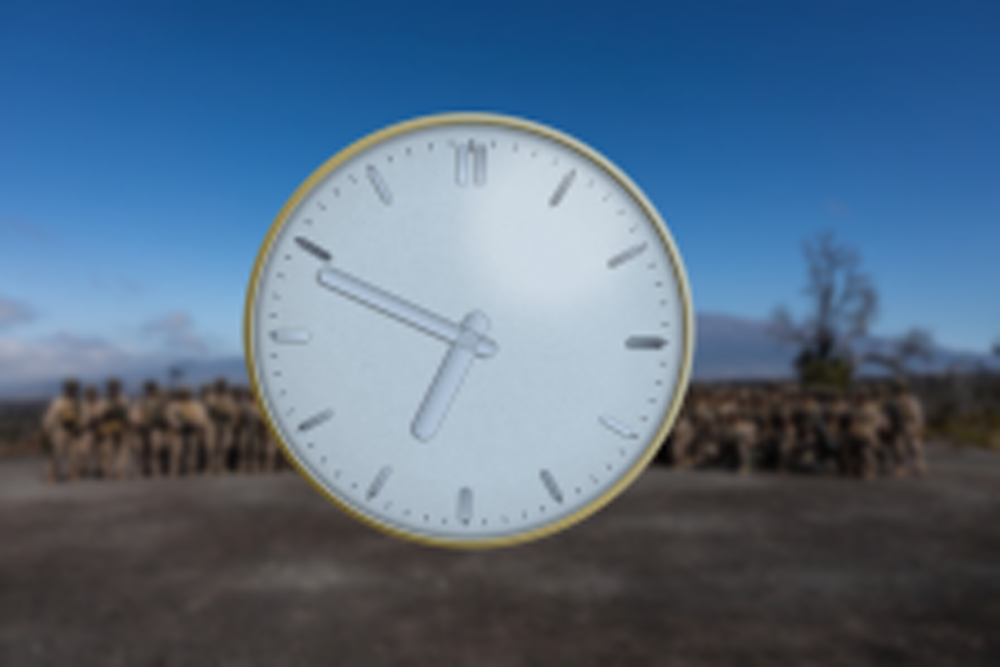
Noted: **6:49**
